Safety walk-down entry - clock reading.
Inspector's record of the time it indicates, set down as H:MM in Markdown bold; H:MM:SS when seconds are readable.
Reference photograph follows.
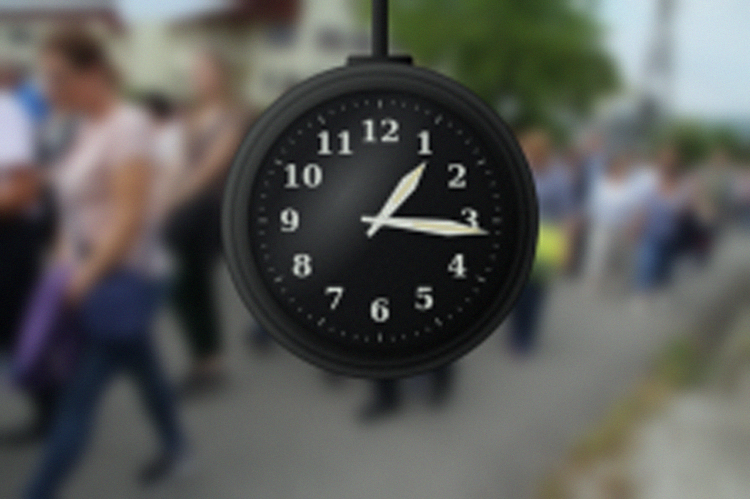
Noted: **1:16**
